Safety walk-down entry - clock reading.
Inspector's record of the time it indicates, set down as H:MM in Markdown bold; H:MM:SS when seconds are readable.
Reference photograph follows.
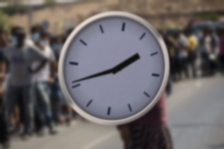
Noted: **1:41**
